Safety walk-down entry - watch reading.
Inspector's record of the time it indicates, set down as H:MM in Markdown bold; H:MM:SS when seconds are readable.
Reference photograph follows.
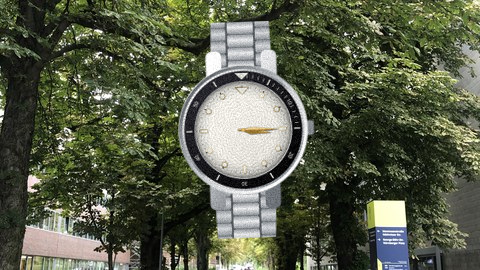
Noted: **3:15**
